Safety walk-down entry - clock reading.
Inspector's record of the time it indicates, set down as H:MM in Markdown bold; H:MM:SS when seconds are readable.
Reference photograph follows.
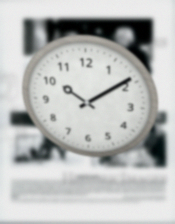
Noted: **10:09**
